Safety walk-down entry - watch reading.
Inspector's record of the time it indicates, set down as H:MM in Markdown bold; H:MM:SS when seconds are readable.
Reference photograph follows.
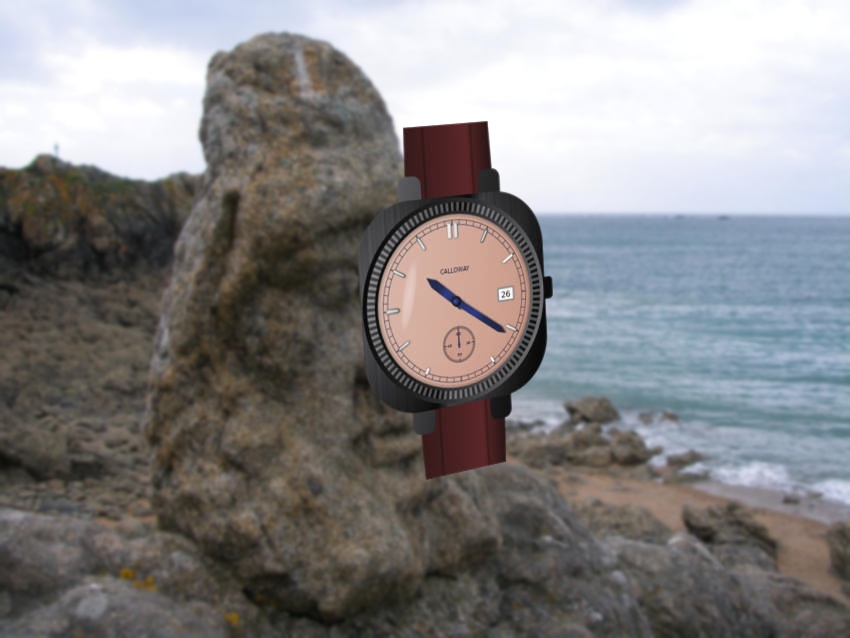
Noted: **10:21**
